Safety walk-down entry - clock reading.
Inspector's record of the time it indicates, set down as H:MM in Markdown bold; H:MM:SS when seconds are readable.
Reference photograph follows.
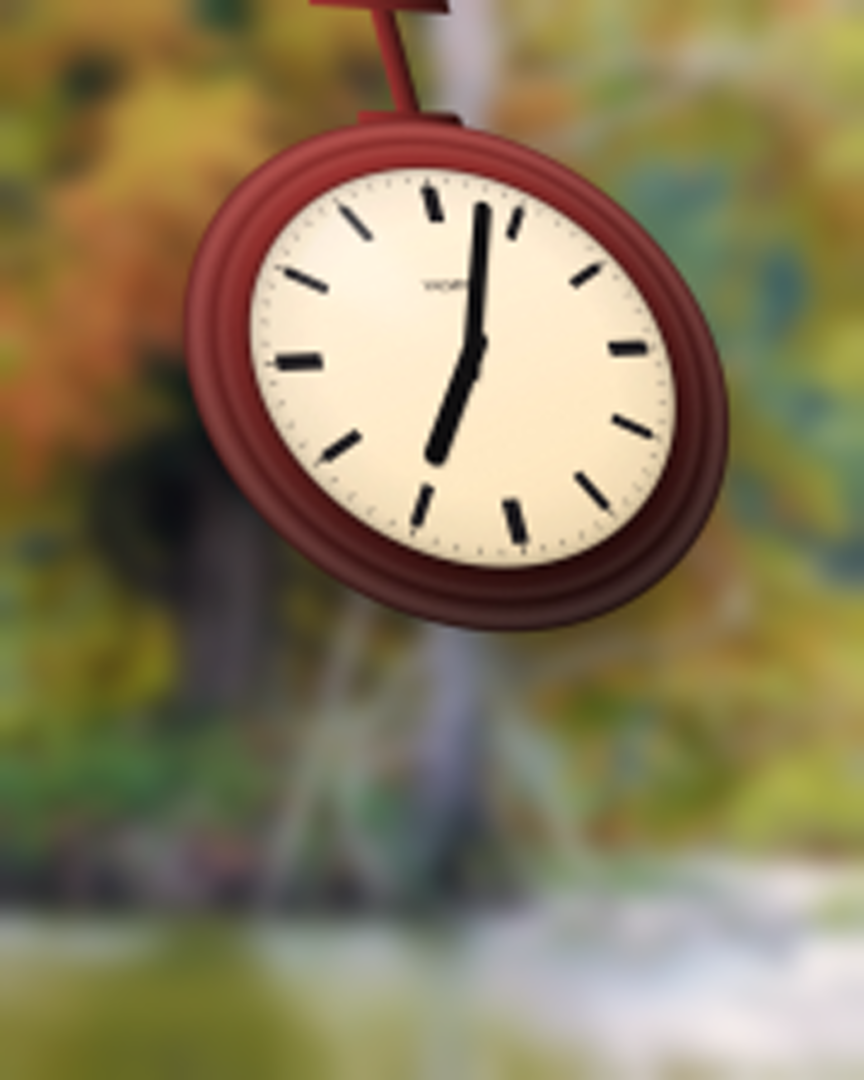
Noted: **7:03**
